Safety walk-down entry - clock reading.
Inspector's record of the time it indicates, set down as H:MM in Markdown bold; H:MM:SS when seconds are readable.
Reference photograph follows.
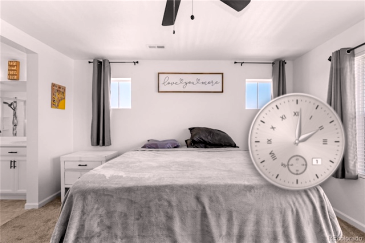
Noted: **2:01**
